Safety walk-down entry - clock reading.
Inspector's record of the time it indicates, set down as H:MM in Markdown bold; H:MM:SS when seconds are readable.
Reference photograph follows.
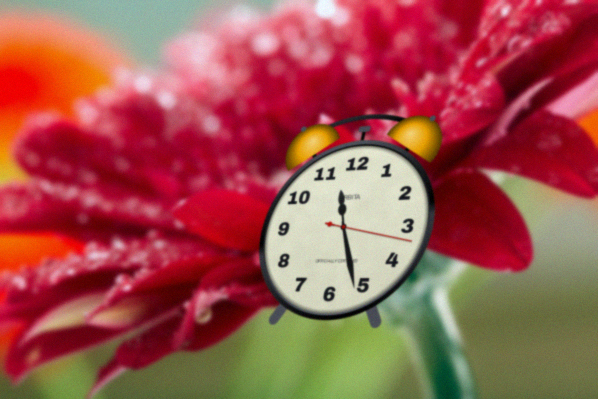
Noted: **11:26:17**
